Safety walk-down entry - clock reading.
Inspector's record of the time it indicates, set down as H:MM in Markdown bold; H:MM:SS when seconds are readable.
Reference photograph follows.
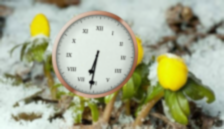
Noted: **6:31**
